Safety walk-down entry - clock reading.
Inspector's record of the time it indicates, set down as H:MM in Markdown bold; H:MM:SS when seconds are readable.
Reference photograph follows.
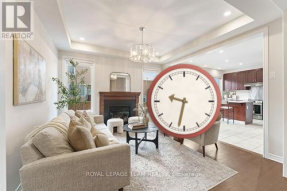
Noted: **9:32**
